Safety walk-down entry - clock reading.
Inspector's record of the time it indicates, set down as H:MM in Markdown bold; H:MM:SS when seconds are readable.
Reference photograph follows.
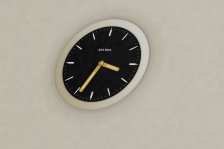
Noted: **3:34**
